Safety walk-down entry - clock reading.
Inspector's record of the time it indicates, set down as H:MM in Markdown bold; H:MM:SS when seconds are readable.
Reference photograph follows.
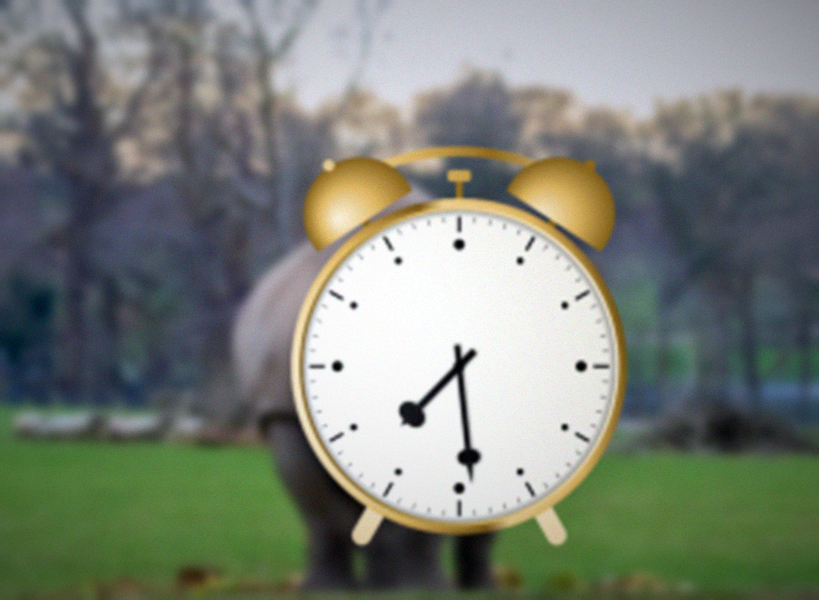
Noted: **7:29**
